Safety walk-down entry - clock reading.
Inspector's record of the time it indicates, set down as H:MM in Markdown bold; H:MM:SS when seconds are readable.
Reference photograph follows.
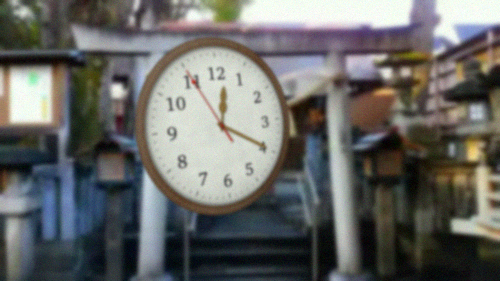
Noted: **12:19:55**
